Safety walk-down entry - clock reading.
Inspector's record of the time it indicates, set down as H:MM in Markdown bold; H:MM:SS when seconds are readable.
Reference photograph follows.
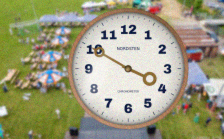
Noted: **3:50**
